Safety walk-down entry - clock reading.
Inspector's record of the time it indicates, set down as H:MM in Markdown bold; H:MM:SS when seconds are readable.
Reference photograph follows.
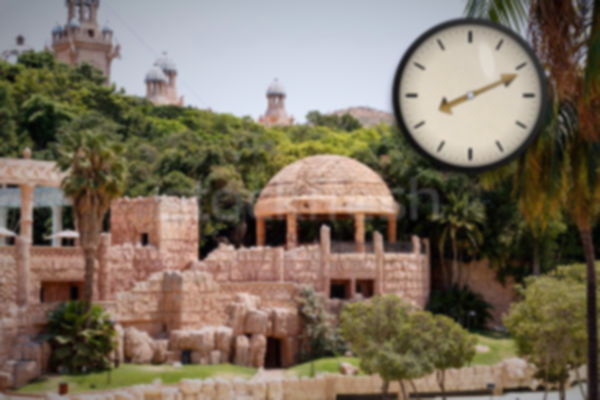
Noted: **8:11**
